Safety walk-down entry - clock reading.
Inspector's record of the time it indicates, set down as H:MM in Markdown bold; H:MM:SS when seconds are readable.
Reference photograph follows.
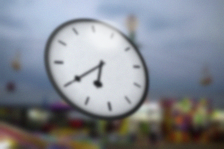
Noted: **6:40**
